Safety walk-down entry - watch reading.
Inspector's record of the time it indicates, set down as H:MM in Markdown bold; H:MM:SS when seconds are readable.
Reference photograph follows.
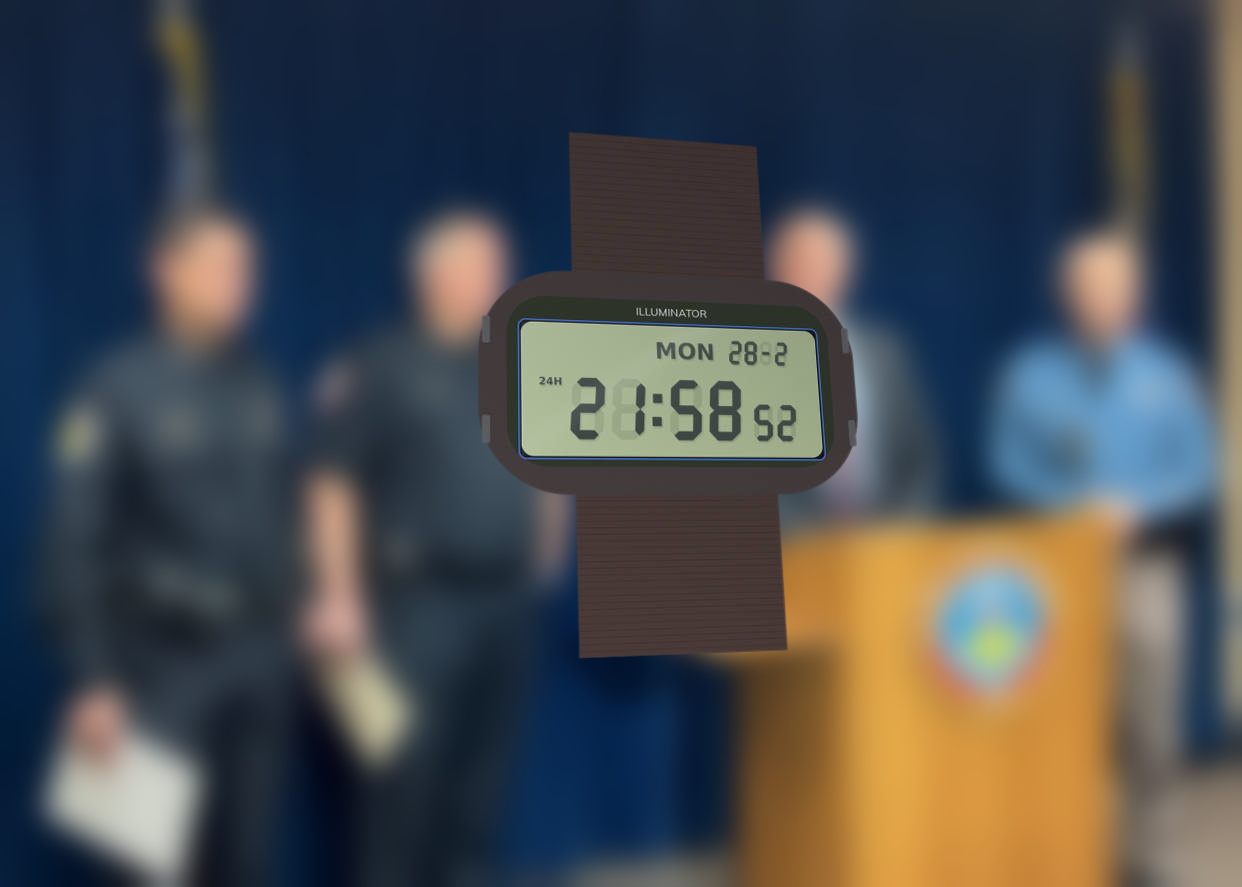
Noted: **21:58:52**
